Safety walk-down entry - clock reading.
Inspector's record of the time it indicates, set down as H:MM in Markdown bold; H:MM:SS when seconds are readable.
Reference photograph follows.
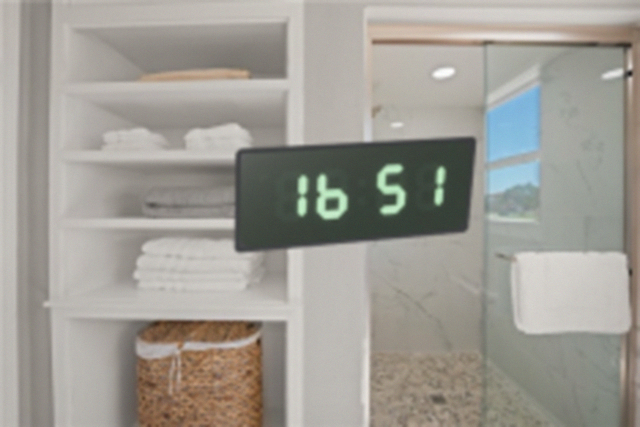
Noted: **16:51**
